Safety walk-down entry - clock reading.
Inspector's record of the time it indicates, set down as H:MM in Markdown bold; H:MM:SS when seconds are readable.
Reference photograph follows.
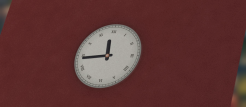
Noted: **11:44**
